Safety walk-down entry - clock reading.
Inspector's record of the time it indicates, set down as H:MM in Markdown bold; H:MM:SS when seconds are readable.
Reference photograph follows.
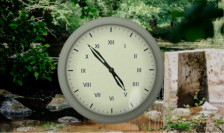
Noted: **4:53**
